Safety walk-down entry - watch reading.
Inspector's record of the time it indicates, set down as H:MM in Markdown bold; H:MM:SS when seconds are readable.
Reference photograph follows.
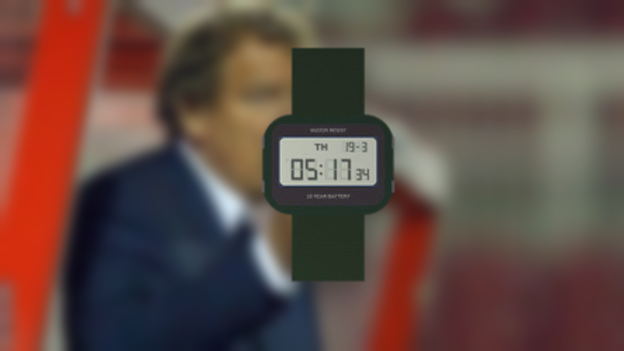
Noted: **5:17:34**
